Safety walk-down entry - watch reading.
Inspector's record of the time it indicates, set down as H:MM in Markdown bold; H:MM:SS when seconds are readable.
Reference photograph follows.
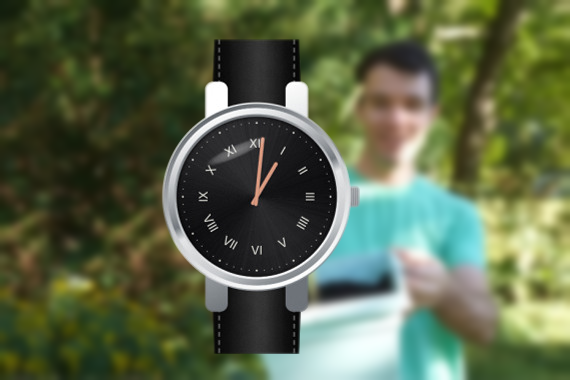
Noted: **1:01**
